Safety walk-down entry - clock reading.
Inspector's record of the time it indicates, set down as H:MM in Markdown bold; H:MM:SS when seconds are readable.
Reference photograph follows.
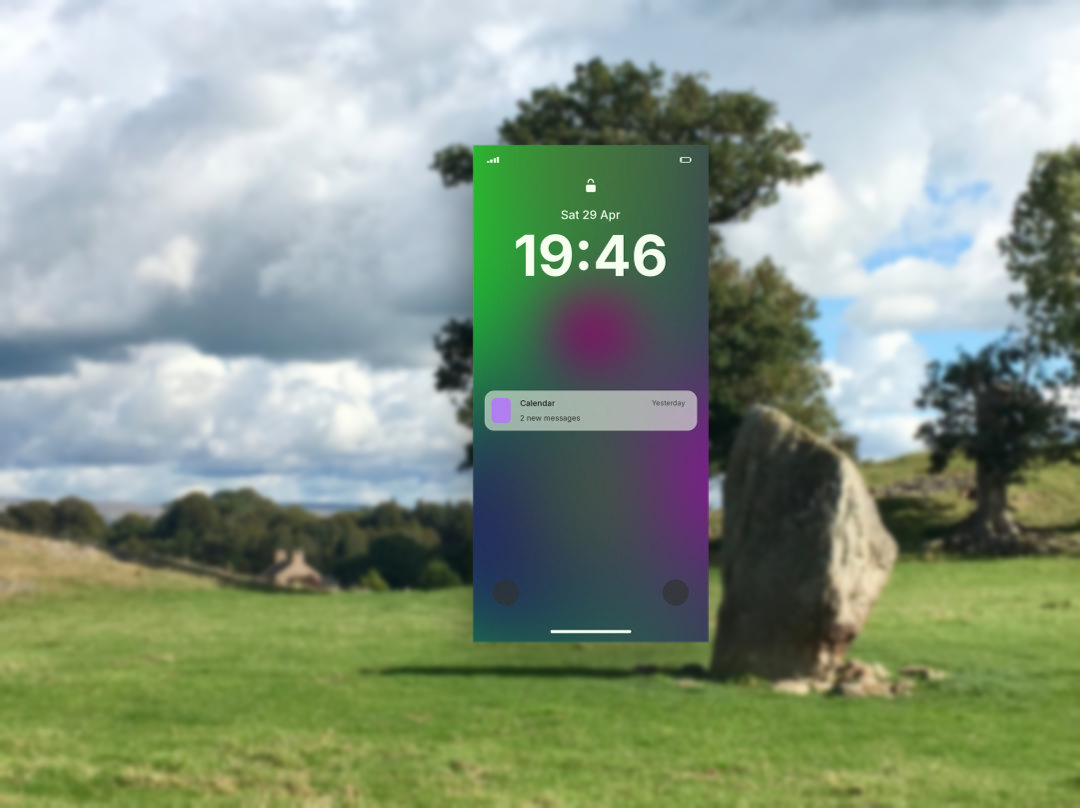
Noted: **19:46**
